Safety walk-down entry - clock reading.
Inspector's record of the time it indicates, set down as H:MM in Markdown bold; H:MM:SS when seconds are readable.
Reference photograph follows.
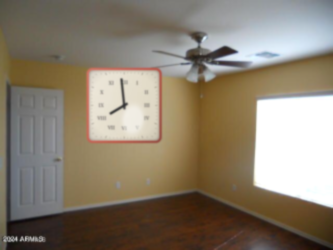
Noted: **7:59**
